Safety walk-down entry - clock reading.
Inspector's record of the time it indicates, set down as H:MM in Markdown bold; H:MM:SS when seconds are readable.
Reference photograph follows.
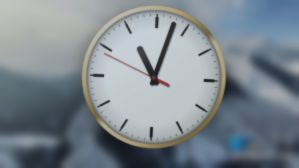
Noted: **11:02:49**
